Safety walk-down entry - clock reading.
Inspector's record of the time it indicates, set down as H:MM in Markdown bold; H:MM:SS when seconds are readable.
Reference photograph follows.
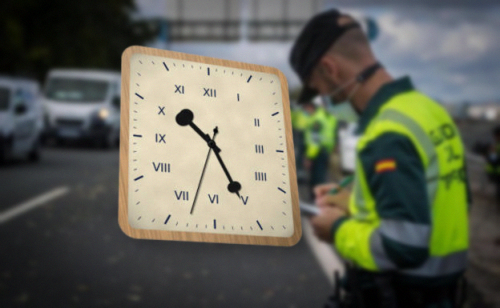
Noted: **10:25:33**
